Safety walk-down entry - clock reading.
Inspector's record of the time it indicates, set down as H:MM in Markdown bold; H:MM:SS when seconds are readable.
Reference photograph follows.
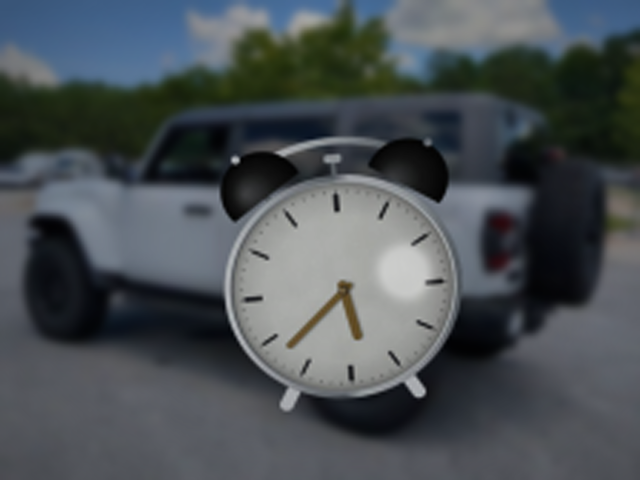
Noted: **5:38**
